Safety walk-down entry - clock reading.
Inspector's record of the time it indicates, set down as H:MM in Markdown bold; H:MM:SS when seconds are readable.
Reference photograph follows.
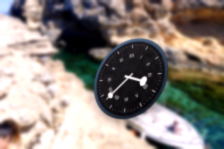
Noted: **3:38**
